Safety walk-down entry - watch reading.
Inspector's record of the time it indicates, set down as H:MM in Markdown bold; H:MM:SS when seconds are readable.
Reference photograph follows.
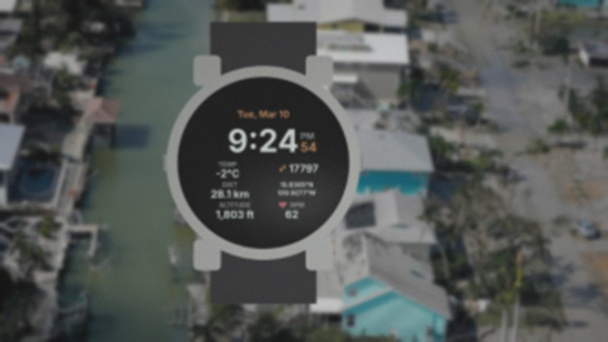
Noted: **9:24**
